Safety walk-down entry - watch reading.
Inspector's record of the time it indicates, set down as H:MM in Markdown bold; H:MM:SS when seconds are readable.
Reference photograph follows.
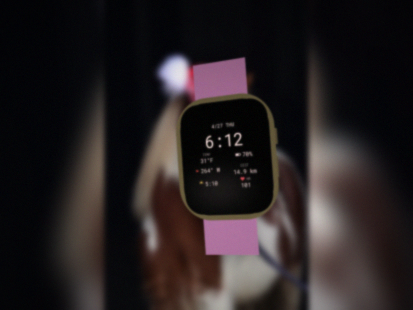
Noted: **6:12**
